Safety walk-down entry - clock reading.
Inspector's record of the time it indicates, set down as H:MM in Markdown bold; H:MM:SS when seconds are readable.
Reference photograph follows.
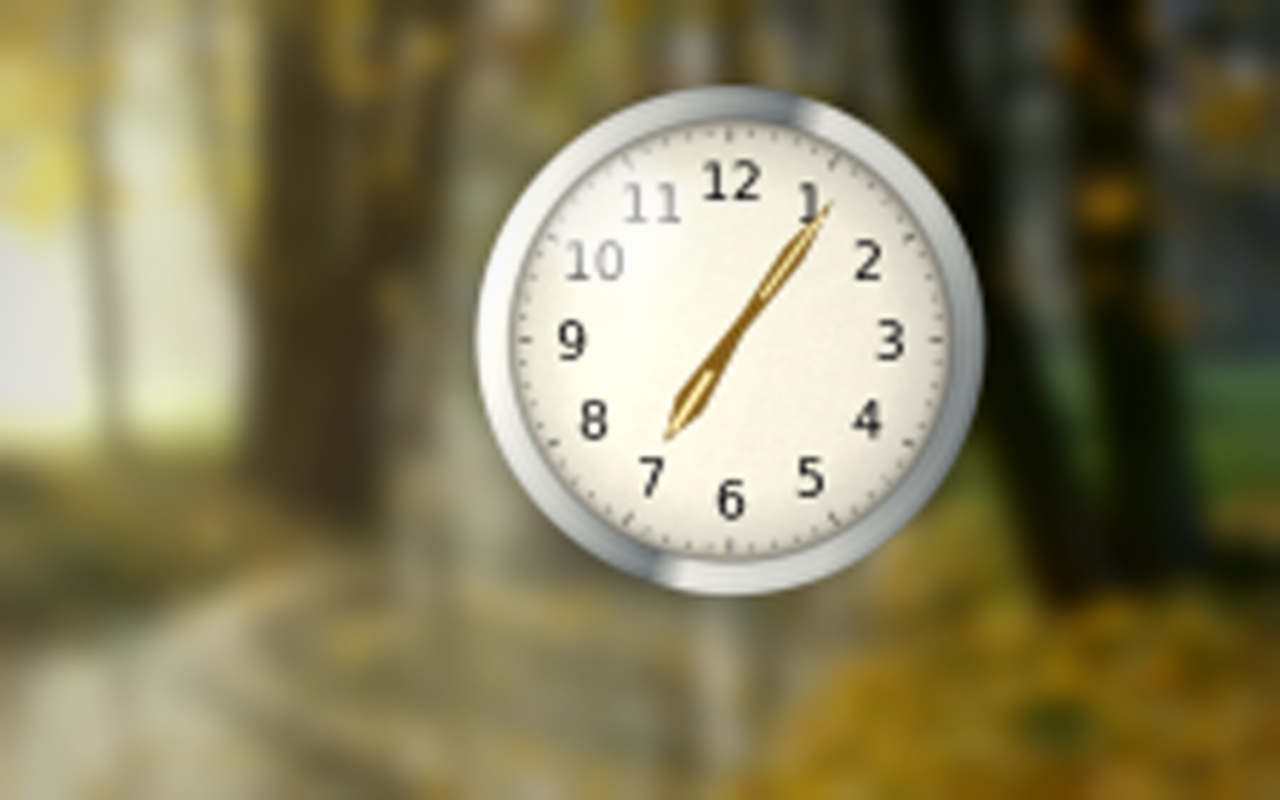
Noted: **7:06**
